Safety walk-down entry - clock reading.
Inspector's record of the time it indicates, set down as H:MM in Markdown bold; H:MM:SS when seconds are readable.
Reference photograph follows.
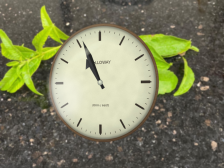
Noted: **10:56**
